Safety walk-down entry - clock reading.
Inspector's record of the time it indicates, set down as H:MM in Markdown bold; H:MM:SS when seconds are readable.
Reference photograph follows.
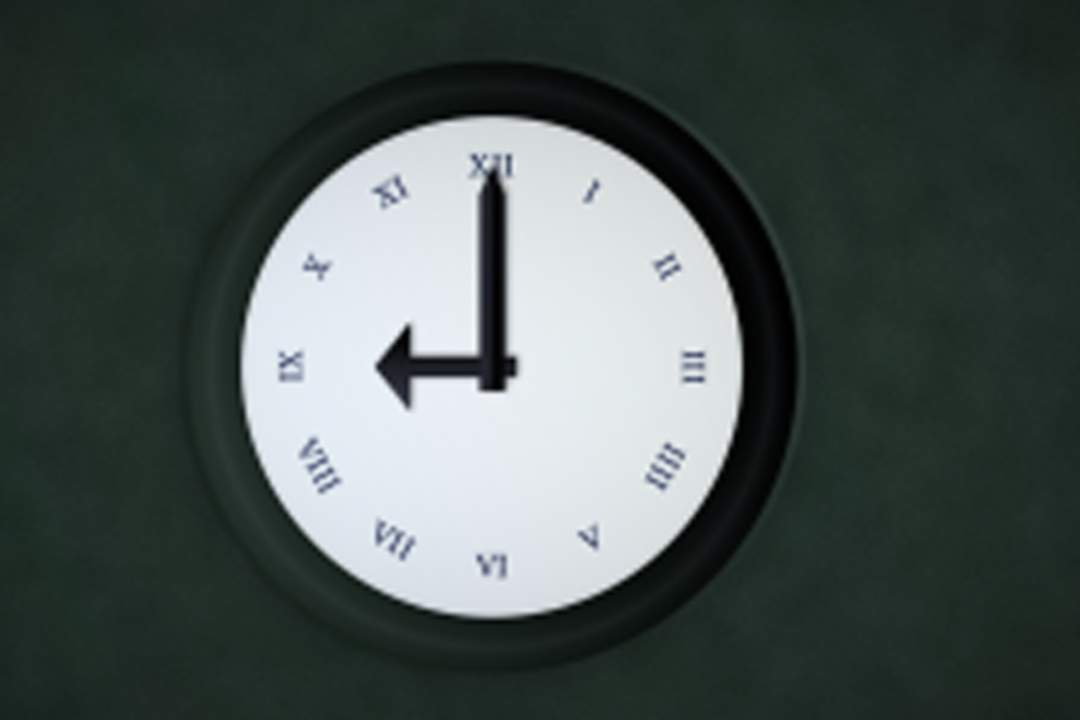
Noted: **9:00**
